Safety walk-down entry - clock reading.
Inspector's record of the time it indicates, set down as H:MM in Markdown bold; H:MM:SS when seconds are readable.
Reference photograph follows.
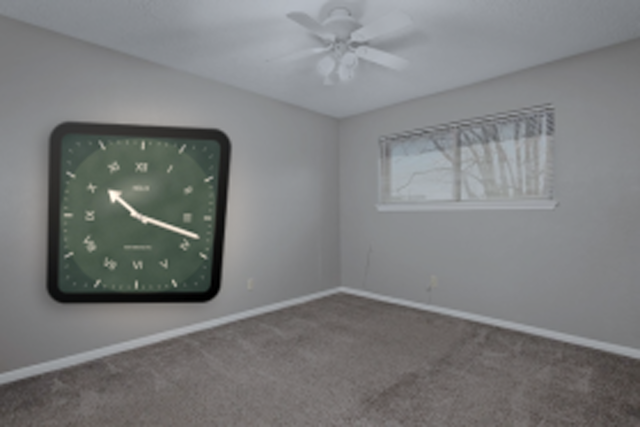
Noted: **10:18**
